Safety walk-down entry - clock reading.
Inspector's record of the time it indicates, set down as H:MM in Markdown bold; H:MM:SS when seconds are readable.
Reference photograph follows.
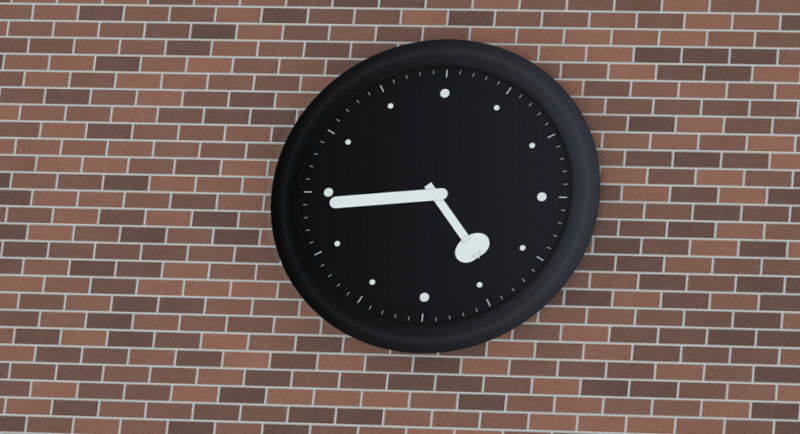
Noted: **4:44**
